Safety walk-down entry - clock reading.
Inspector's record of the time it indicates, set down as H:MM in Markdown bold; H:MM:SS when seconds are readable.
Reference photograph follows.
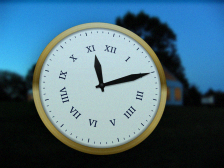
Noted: **11:10**
